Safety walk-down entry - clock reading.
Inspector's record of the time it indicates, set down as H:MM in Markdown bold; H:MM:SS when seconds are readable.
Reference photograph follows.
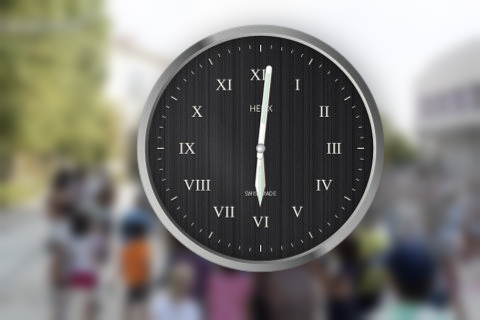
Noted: **6:01**
